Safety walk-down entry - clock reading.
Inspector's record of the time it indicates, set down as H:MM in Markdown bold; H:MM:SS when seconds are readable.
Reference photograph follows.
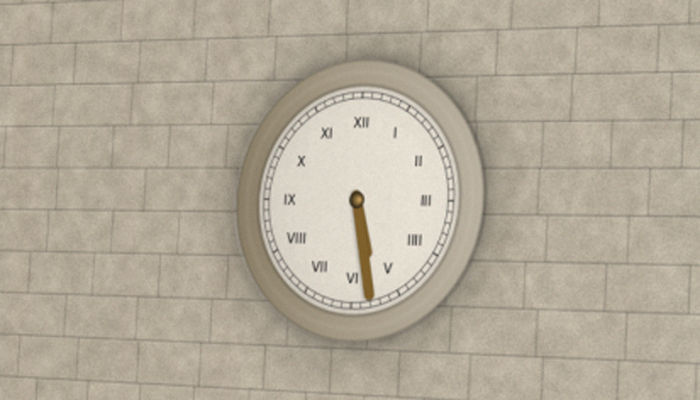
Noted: **5:28**
